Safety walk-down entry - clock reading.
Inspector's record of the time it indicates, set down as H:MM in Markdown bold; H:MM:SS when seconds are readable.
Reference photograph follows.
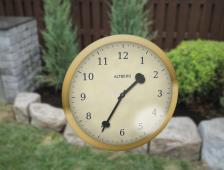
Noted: **1:35**
